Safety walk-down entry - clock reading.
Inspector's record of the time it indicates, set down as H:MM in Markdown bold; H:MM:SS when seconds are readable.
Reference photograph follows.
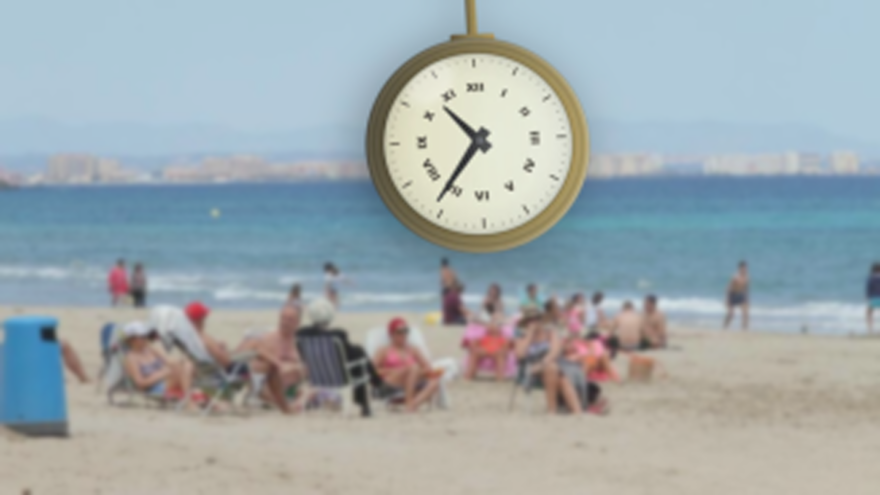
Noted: **10:36**
